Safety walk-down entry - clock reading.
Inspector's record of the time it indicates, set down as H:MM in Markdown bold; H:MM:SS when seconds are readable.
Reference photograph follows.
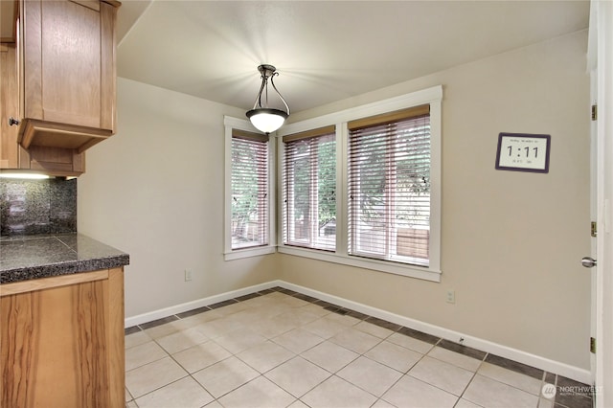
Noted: **1:11**
